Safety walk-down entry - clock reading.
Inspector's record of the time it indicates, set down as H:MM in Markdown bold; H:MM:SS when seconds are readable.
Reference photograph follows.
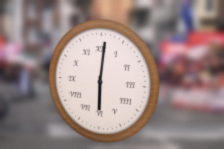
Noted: **6:01**
